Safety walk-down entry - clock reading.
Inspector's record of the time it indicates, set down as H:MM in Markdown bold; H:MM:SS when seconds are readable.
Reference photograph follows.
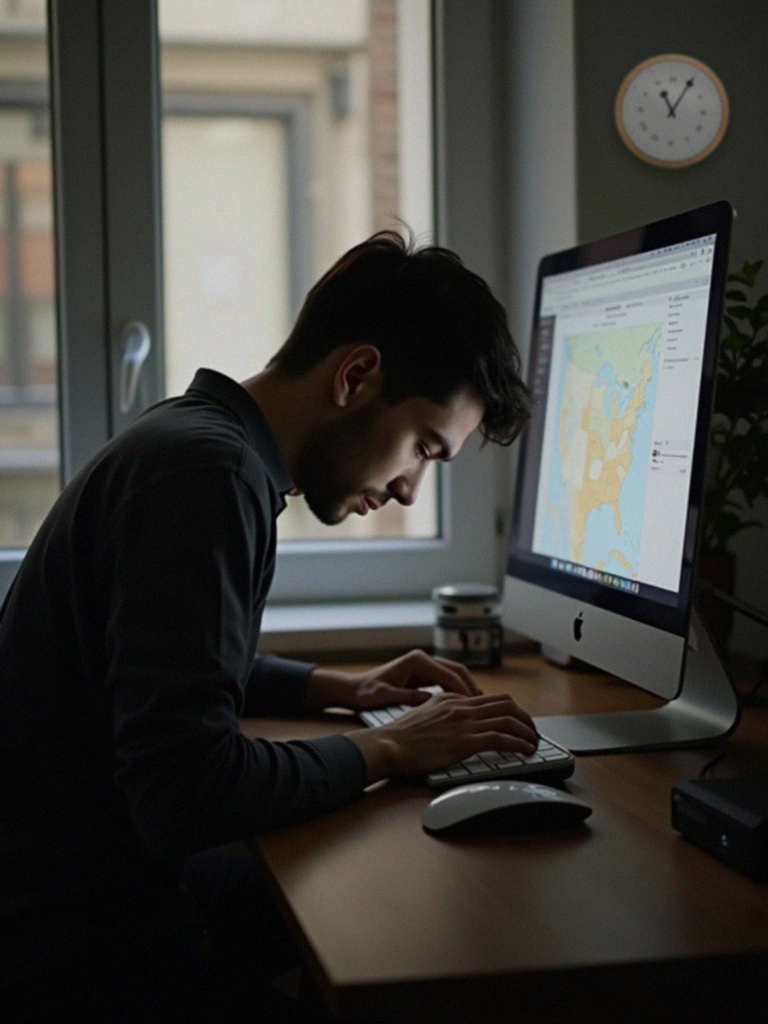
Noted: **11:05**
